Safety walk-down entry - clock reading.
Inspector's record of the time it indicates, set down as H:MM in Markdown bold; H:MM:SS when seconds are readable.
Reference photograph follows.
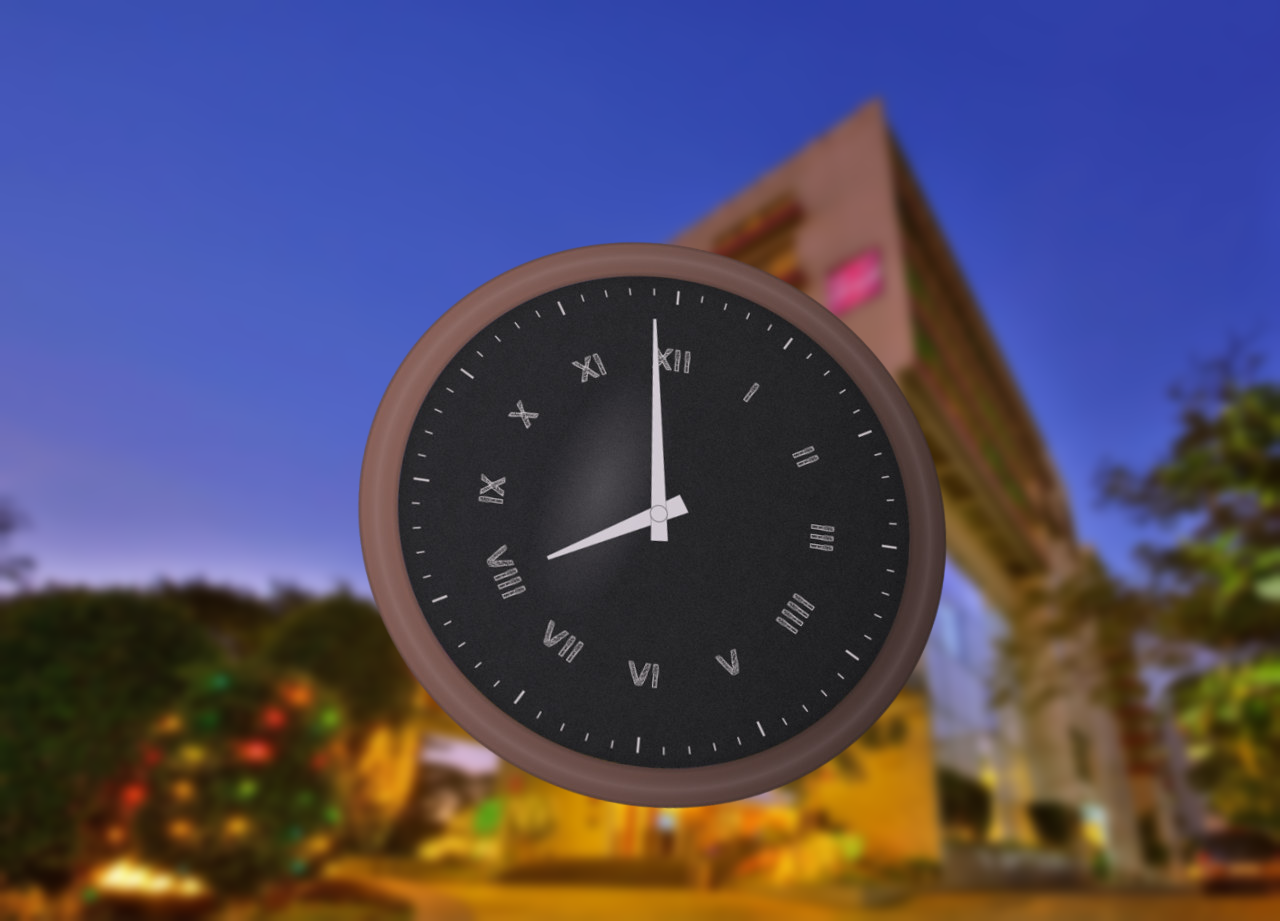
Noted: **7:59**
